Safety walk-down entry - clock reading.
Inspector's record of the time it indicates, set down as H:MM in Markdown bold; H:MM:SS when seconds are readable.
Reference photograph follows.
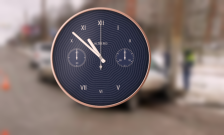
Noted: **10:52**
